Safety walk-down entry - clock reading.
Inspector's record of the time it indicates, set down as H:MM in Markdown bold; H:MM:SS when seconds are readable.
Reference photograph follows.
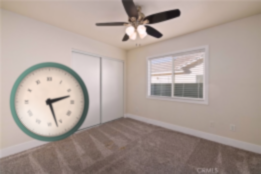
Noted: **2:27**
